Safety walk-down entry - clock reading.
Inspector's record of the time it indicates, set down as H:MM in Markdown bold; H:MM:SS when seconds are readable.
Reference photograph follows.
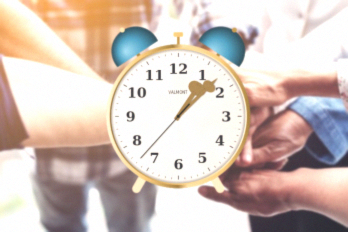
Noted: **1:07:37**
